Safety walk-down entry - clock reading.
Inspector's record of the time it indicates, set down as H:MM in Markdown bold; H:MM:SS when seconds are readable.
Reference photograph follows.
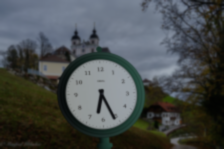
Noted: **6:26**
